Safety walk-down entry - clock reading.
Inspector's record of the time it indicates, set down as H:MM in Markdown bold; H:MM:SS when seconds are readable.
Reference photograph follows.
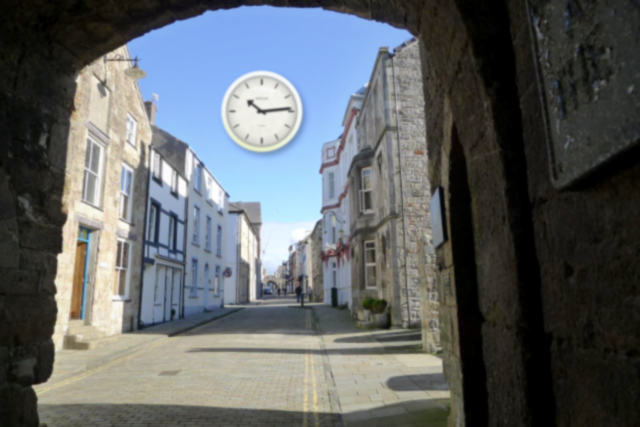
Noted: **10:14**
